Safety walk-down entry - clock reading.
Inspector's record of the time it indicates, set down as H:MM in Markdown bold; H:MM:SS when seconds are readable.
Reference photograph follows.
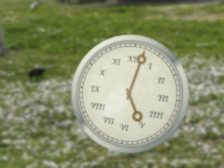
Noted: **5:02**
